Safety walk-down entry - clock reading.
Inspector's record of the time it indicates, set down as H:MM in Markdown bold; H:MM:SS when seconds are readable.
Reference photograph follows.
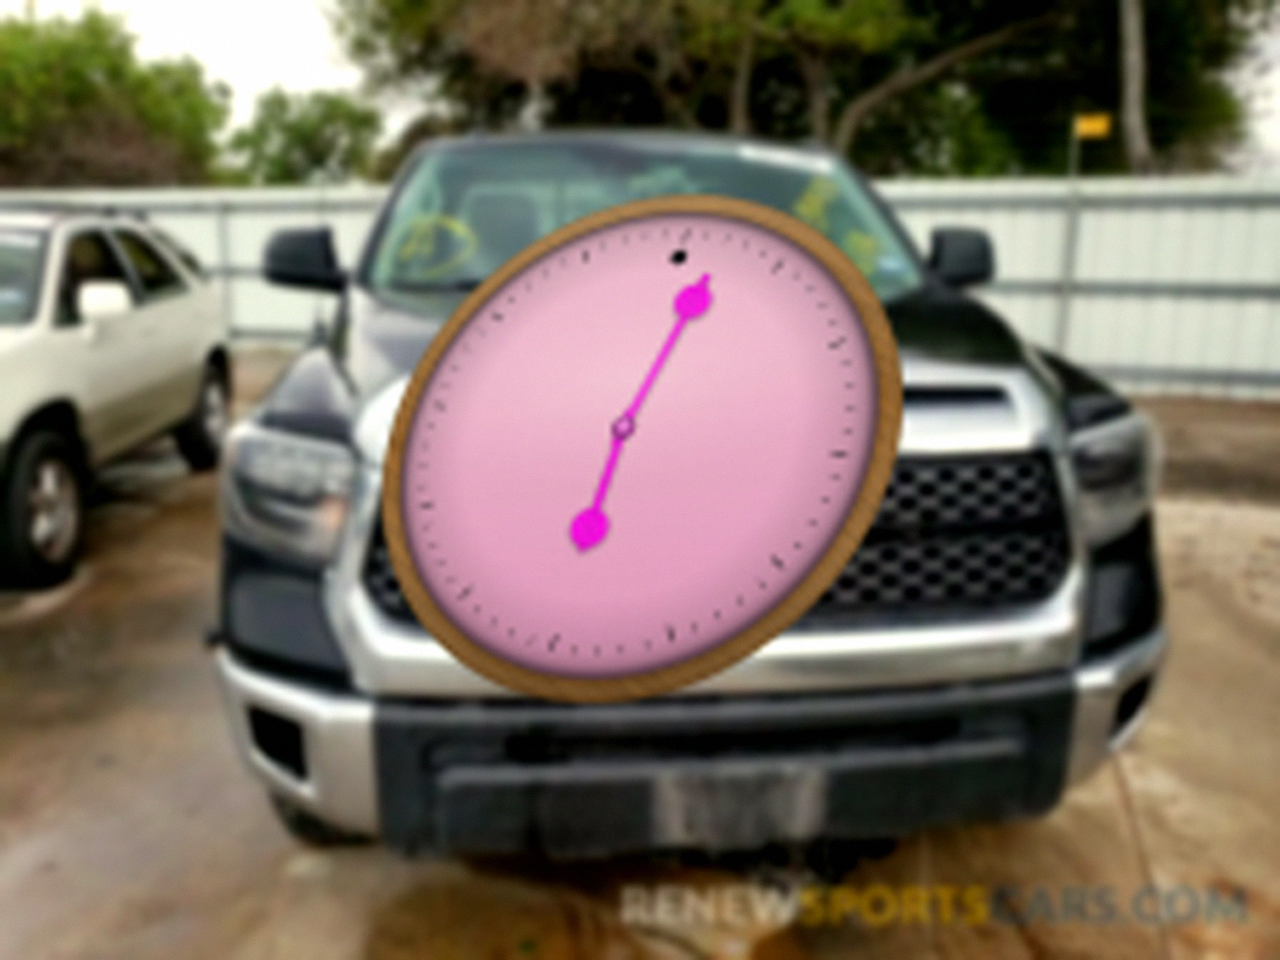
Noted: **6:02**
